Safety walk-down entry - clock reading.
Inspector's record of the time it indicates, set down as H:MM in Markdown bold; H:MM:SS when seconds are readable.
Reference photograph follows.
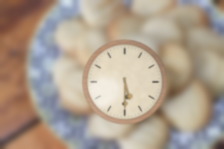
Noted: **5:30**
